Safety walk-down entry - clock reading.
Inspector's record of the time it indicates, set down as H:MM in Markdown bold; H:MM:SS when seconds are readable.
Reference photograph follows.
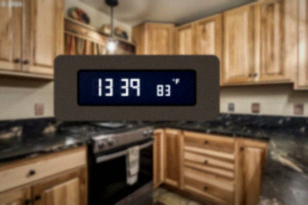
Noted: **13:39**
